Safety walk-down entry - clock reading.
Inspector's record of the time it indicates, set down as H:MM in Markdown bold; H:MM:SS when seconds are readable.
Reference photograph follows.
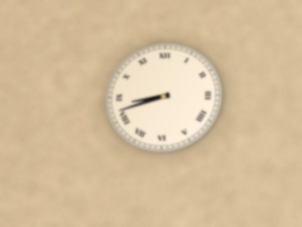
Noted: **8:42**
